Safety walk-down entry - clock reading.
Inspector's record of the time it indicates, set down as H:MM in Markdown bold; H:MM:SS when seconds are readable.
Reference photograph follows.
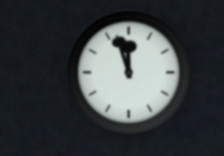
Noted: **11:57**
